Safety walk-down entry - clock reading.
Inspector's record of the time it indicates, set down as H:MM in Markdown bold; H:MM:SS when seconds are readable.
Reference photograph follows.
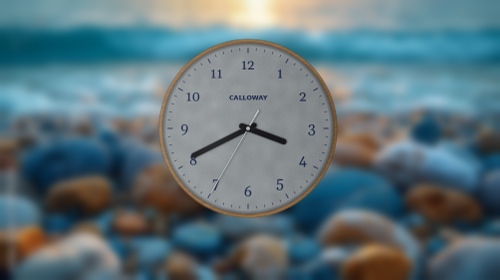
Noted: **3:40:35**
